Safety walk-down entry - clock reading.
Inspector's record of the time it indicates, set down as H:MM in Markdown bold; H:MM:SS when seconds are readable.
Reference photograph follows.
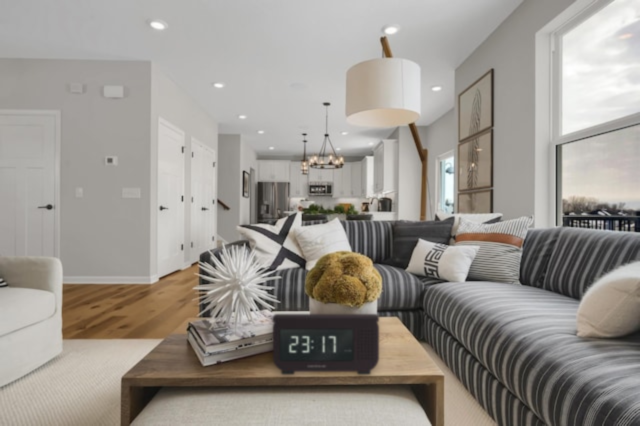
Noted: **23:17**
